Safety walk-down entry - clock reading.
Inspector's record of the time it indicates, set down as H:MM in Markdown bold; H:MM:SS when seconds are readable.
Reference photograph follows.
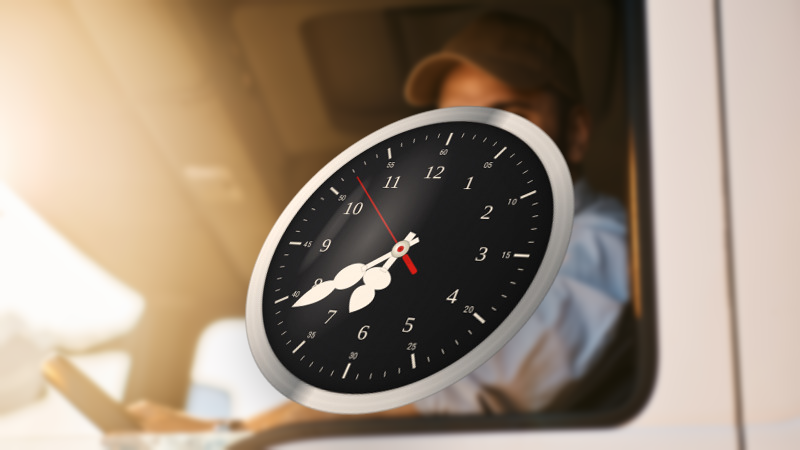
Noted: **6:38:52**
